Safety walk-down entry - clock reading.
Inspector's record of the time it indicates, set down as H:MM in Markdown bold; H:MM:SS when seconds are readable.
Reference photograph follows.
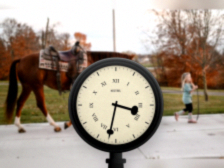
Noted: **3:32**
